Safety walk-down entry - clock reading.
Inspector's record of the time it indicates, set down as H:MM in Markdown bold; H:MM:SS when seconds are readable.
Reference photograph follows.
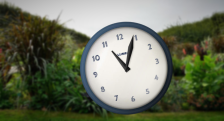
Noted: **11:04**
